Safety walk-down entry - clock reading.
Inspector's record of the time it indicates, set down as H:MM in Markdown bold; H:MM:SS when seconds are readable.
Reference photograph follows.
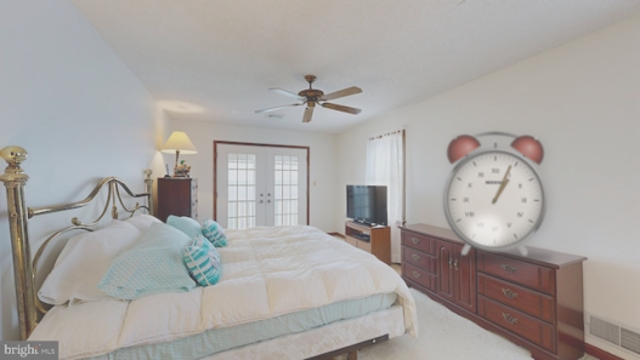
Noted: **1:04**
